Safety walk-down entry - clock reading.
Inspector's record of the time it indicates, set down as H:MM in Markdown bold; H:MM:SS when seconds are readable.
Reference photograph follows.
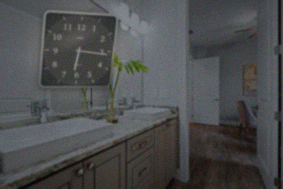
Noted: **6:16**
